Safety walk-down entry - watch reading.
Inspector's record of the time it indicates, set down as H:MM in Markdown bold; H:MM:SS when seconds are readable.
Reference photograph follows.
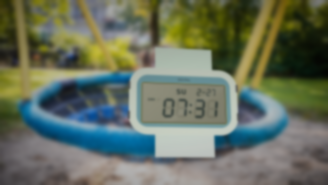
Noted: **7:31**
